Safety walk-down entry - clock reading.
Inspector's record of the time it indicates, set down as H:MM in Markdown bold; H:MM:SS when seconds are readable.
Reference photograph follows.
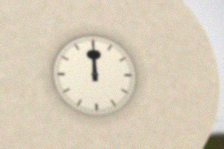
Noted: **12:00**
